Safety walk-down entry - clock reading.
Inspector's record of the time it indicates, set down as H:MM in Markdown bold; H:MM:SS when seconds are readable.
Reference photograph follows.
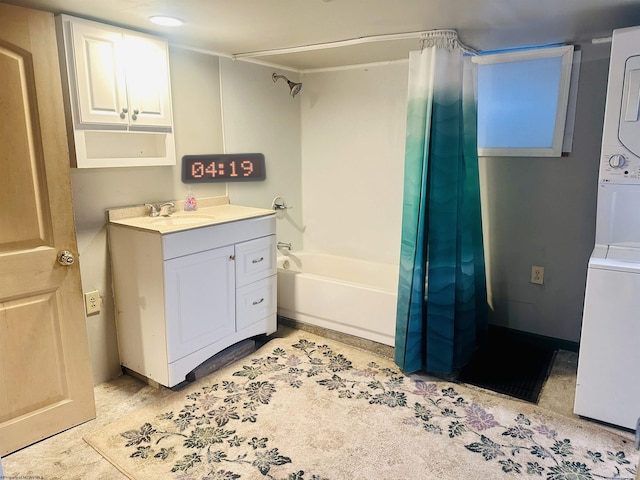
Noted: **4:19**
